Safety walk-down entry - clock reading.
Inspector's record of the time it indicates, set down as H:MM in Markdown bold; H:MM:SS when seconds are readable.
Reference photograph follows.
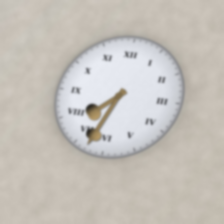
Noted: **7:33**
